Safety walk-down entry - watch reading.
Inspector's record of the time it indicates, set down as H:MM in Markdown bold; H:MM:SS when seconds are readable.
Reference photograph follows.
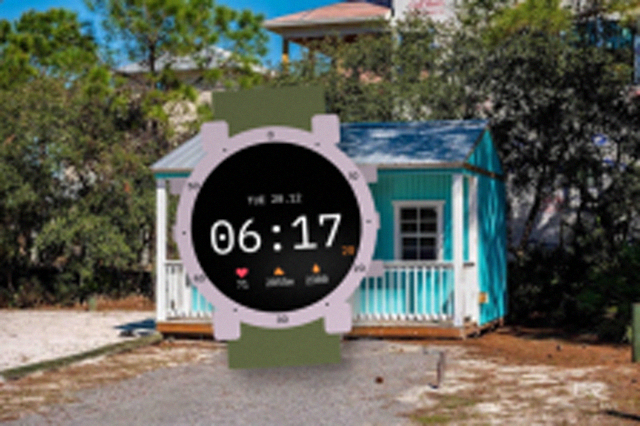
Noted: **6:17**
